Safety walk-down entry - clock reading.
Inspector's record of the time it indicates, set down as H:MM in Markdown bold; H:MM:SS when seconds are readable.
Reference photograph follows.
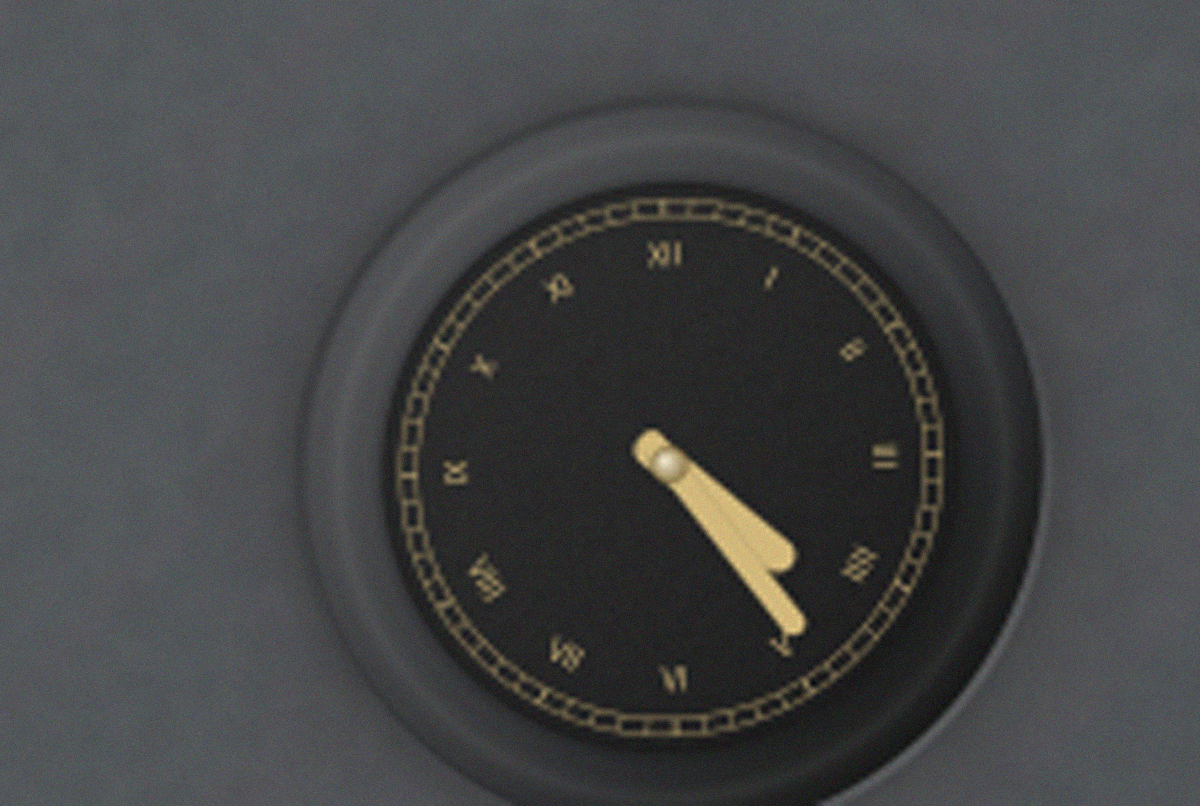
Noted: **4:24**
